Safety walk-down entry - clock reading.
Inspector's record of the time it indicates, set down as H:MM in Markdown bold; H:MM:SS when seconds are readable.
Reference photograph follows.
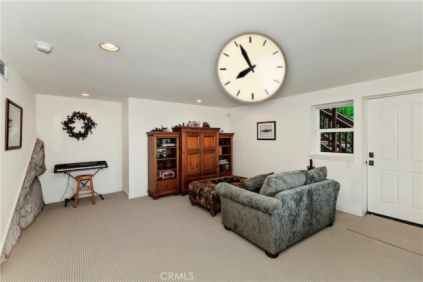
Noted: **7:56**
